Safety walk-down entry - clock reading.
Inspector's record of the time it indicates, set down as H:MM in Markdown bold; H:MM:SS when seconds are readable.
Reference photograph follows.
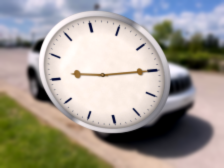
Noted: **9:15**
